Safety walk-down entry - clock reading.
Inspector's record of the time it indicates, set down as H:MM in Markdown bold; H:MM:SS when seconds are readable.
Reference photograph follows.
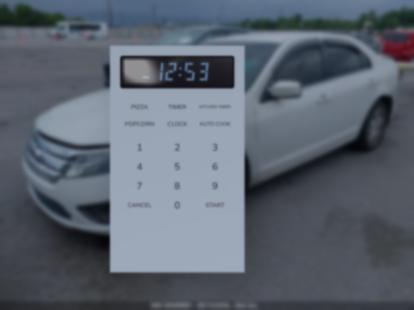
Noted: **12:53**
